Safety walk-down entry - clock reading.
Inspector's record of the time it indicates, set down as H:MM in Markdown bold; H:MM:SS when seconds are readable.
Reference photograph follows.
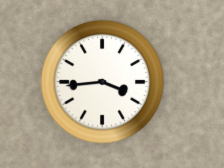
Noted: **3:44**
